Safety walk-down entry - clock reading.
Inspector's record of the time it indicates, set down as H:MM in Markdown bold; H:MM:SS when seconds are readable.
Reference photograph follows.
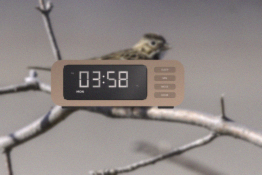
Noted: **3:58**
